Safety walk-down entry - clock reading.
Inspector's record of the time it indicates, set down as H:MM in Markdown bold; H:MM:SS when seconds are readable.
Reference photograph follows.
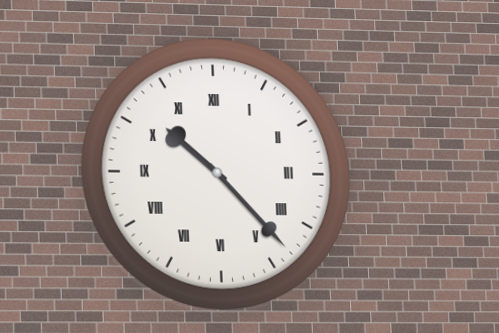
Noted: **10:23**
